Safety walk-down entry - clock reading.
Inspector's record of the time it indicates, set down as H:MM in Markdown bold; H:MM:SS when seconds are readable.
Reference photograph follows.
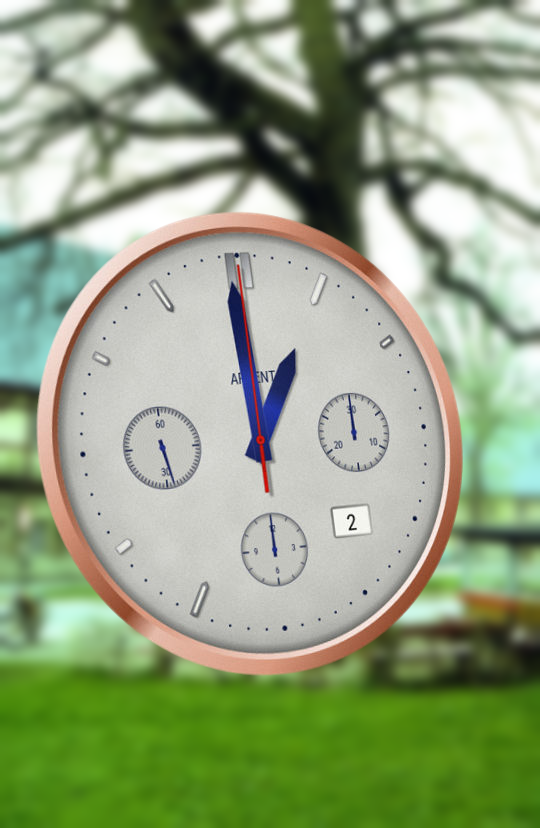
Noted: **12:59:28**
